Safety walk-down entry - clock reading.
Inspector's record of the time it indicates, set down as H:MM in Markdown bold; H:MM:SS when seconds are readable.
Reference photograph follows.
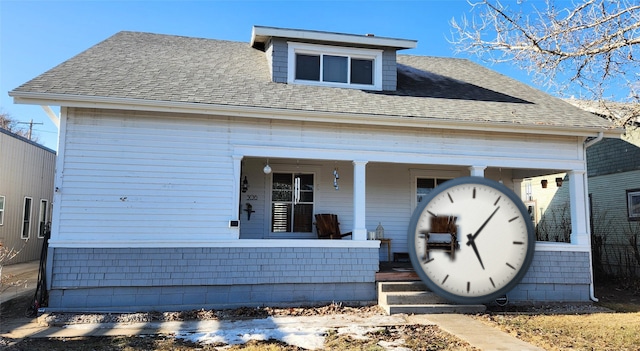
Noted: **5:06**
